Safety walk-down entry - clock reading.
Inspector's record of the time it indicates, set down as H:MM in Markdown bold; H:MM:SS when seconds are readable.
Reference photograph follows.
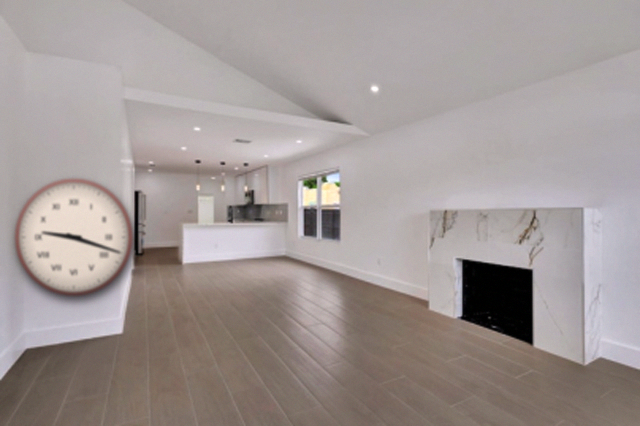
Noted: **9:18**
